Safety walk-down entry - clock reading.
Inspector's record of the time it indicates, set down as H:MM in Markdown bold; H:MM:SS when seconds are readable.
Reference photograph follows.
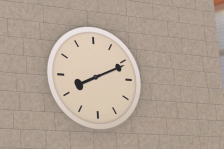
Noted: **8:11**
